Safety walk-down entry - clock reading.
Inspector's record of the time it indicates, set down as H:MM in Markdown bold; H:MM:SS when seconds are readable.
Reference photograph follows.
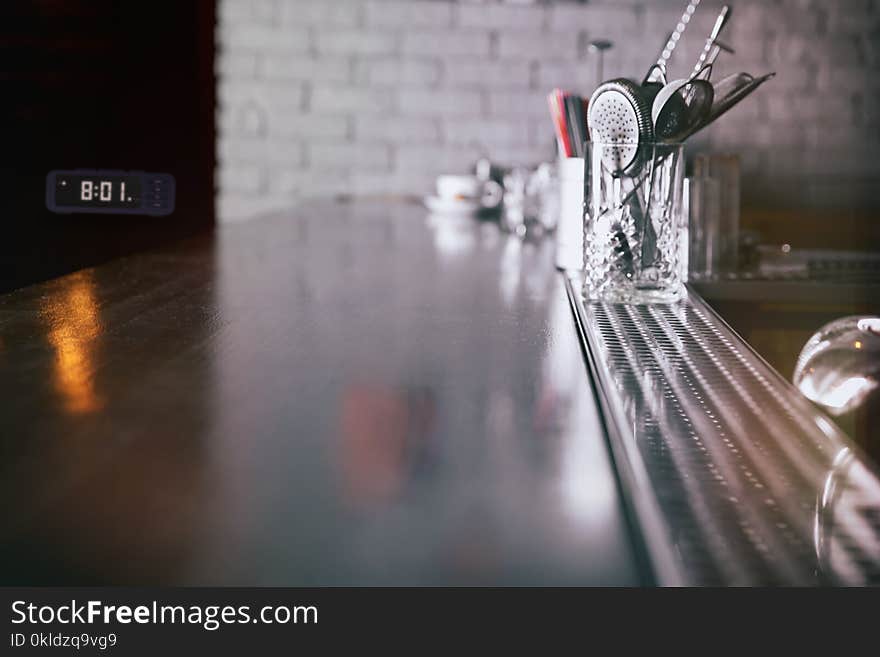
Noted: **8:01**
